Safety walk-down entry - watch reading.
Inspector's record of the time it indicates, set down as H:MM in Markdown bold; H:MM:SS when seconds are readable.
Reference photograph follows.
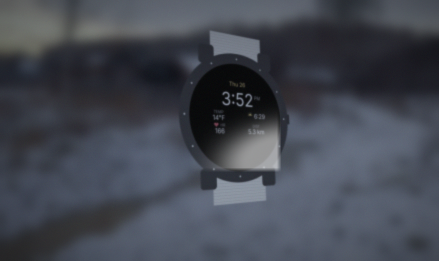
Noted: **3:52**
